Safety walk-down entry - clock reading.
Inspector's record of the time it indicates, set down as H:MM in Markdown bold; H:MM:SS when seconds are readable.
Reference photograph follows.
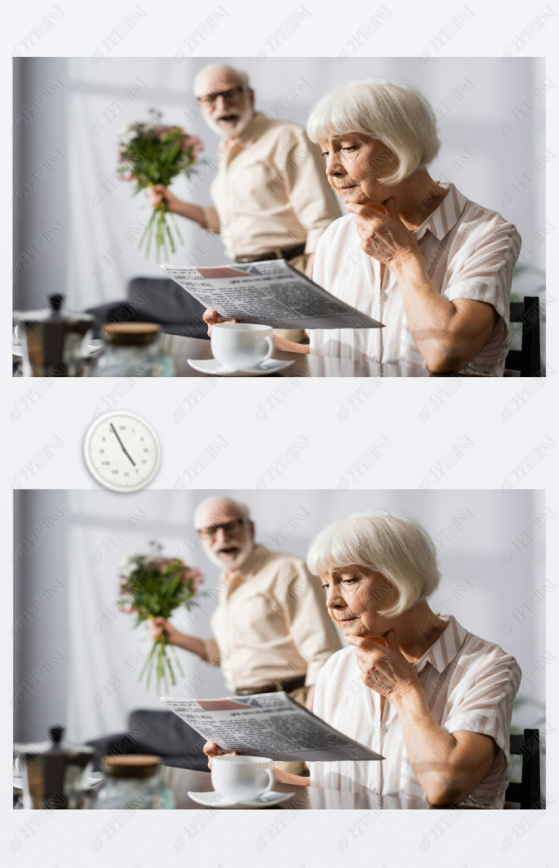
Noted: **4:56**
